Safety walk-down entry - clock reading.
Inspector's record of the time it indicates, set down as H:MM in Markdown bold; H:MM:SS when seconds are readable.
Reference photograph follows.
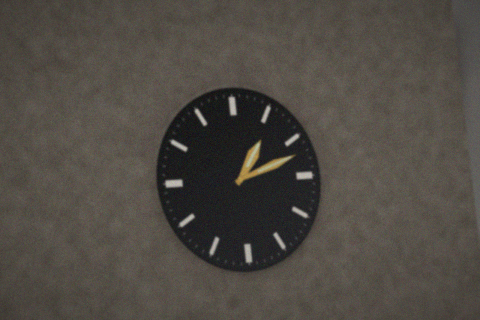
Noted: **1:12**
